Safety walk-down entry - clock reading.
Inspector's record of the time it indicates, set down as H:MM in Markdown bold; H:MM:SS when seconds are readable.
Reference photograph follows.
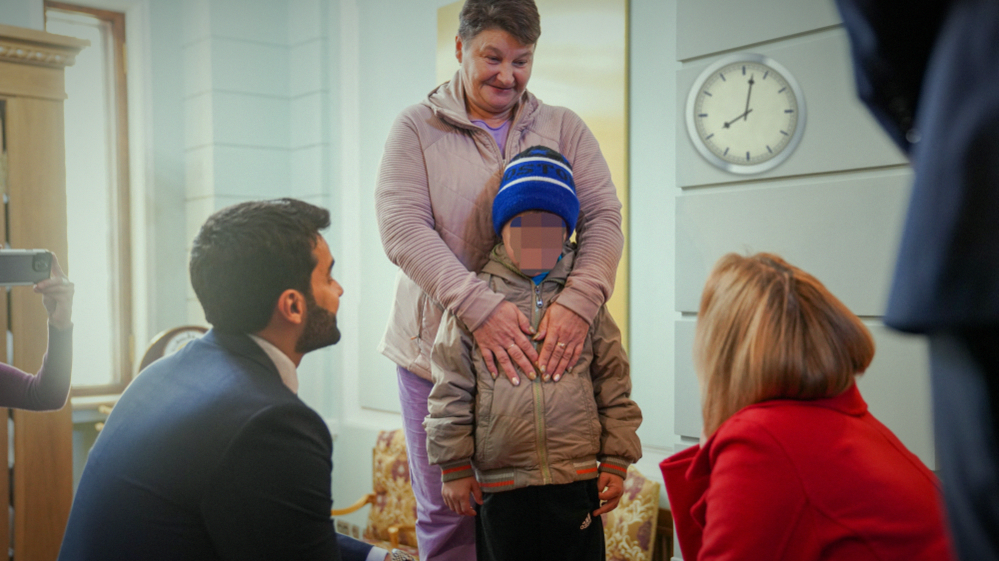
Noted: **8:02**
